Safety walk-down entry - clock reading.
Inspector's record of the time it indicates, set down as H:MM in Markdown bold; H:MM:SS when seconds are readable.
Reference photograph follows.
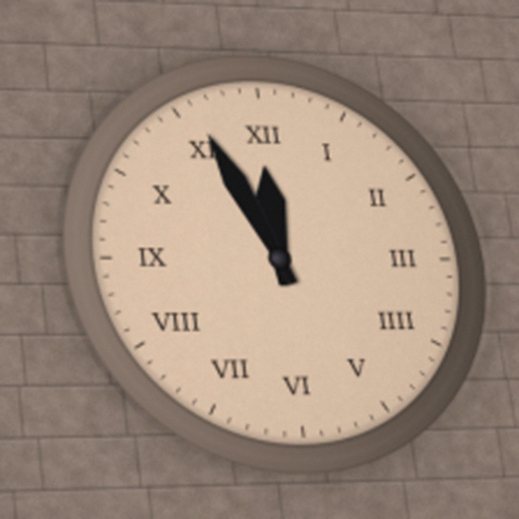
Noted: **11:56**
